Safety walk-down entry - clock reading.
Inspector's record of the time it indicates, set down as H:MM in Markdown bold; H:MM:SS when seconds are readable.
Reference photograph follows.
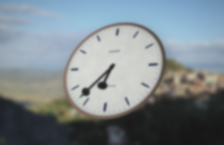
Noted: **6:37**
